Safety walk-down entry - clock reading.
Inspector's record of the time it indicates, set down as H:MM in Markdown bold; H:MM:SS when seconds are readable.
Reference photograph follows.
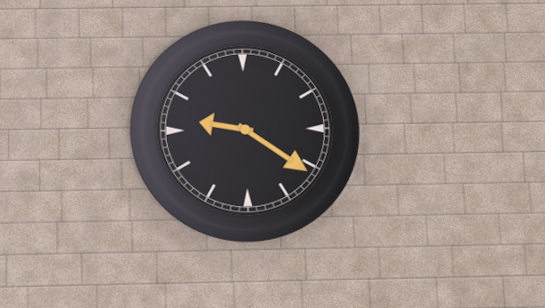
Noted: **9:21**
